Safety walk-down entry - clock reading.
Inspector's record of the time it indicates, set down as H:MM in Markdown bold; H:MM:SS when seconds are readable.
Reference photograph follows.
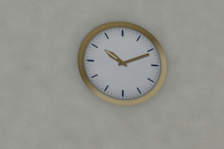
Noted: **10:11**
